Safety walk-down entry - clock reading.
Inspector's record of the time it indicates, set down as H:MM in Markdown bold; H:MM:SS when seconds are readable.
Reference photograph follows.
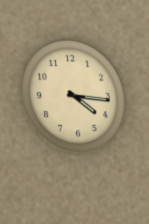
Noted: **4:16**
